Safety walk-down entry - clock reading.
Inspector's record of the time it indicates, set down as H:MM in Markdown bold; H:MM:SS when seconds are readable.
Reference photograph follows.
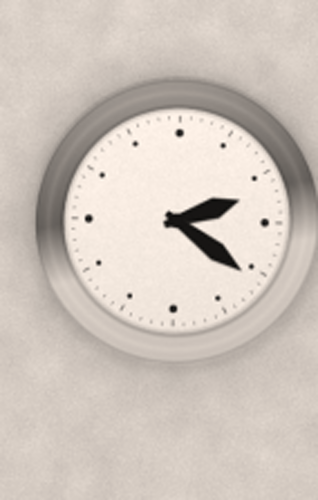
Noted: **2:21**
